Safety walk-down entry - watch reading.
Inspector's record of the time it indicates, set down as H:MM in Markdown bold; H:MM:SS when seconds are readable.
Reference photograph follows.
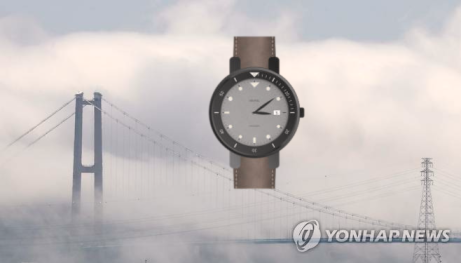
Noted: **3:09**
